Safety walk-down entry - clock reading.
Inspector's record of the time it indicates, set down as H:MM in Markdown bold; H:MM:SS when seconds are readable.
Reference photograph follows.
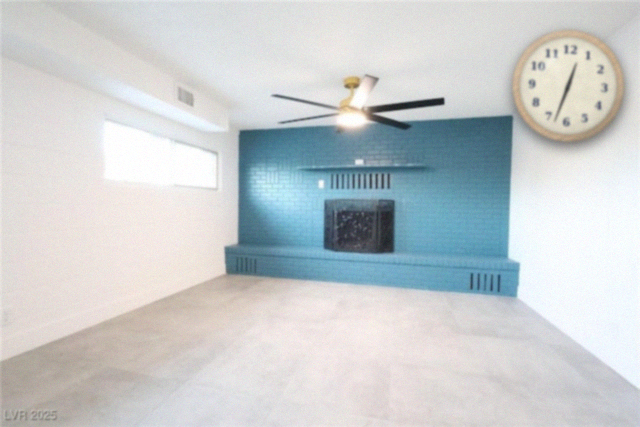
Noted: **12:33**
